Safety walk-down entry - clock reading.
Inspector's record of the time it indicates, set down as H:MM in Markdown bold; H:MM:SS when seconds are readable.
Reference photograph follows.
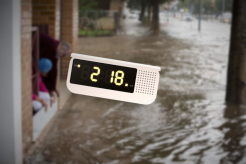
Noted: **2:18**
